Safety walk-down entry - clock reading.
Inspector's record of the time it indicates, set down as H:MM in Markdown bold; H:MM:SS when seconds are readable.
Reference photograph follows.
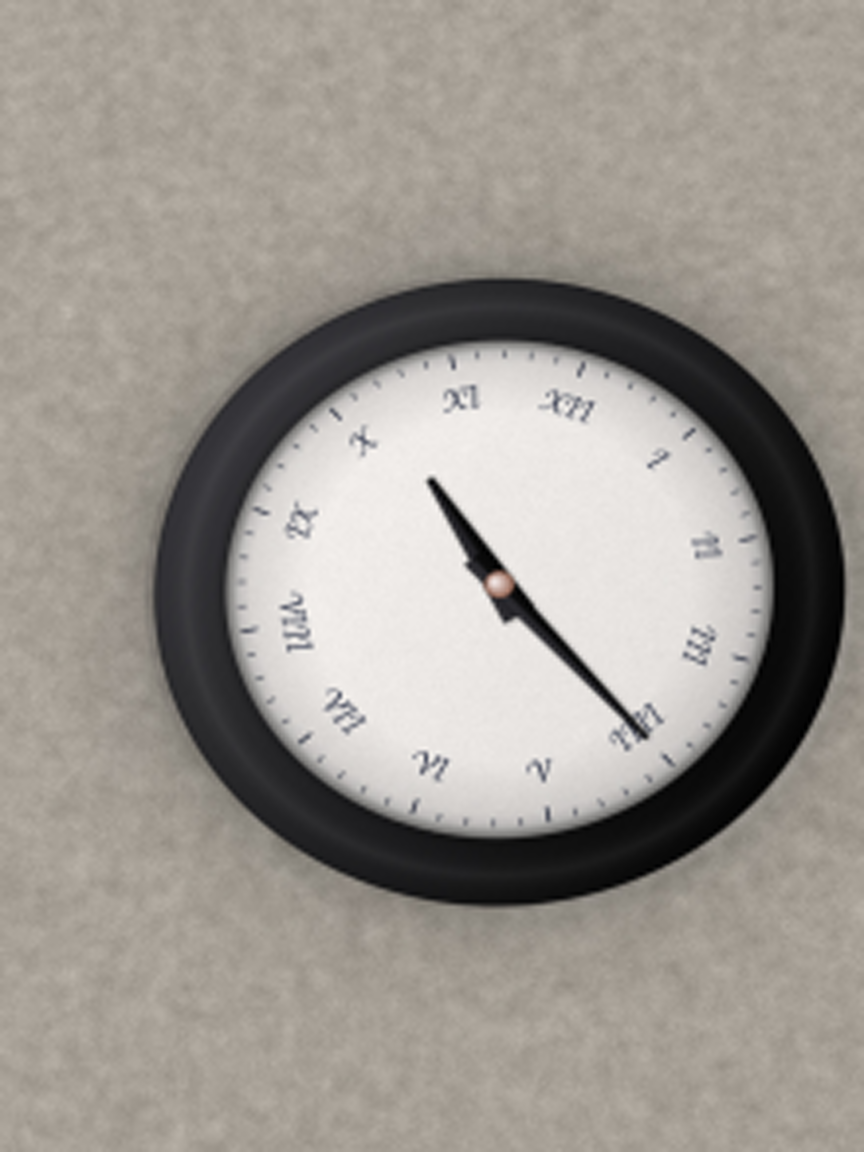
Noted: **10:20**
